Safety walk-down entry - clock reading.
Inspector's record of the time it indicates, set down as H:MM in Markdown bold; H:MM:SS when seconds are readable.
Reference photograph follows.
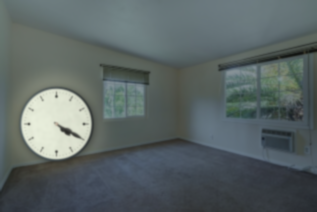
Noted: **4:20**
